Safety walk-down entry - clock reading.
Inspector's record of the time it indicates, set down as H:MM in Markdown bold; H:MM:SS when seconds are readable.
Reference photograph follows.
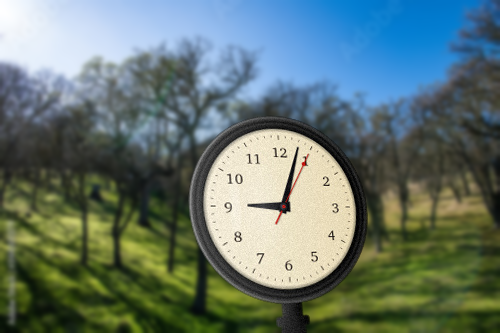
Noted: **9:03:05**
